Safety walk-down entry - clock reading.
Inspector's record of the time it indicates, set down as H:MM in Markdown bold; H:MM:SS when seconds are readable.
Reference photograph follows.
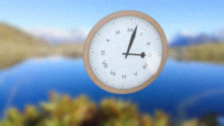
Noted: **3:02**
